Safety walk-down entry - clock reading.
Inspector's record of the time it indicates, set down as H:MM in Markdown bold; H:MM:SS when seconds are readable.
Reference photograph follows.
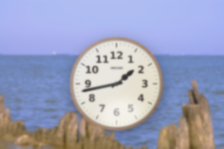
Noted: **1:43**
